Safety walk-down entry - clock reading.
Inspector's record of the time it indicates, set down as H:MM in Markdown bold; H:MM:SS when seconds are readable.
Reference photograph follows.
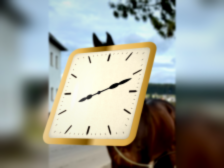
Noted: **8:11**
